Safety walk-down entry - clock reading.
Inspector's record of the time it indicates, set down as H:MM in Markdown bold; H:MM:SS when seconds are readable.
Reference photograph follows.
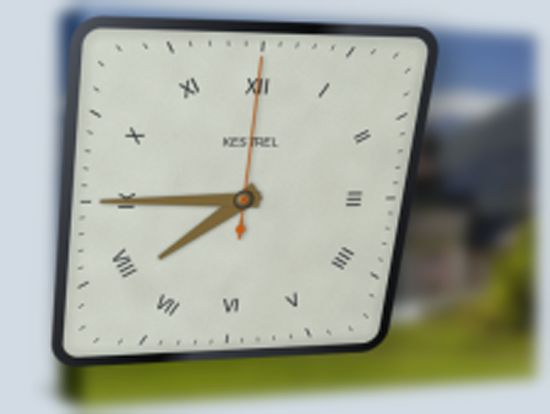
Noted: **7:45:00**
